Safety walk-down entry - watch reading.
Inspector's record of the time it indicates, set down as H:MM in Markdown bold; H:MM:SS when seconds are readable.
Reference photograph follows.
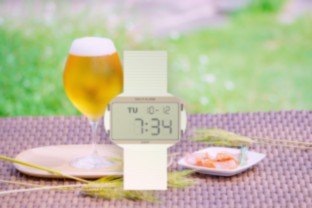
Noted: **7:34**
